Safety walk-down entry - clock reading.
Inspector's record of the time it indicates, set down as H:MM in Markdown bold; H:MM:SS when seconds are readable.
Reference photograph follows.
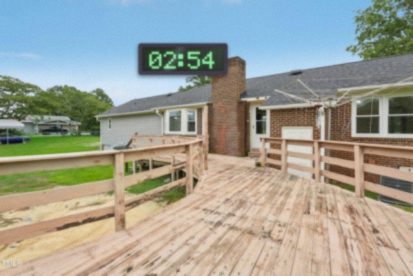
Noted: **2:54**
